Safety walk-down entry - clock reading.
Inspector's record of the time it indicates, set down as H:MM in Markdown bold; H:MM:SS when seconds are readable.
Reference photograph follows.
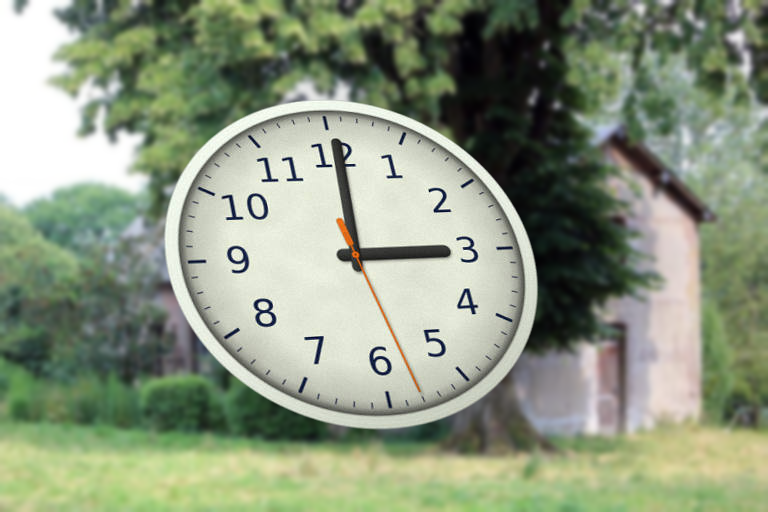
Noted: **3:00:28**
